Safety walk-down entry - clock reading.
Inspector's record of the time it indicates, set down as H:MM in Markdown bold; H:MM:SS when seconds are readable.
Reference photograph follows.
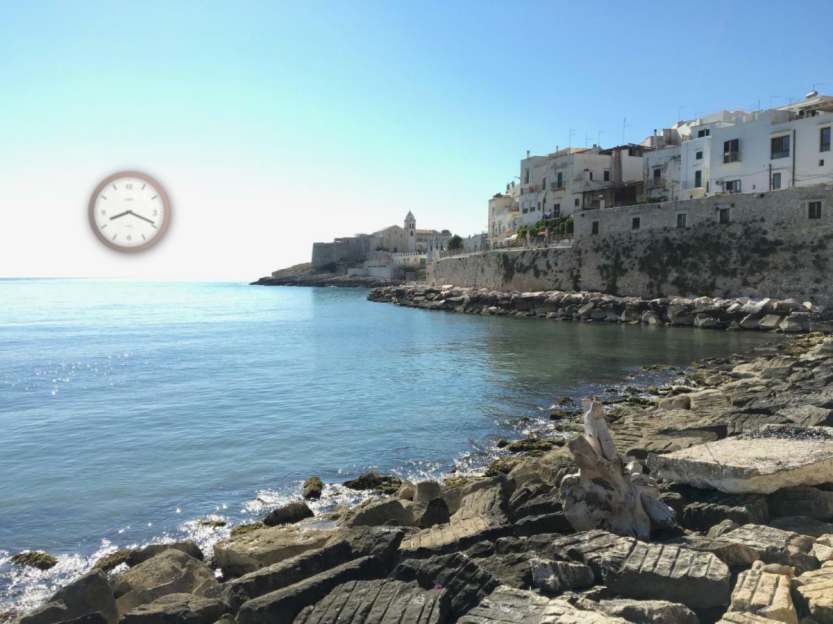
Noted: **8:19**
